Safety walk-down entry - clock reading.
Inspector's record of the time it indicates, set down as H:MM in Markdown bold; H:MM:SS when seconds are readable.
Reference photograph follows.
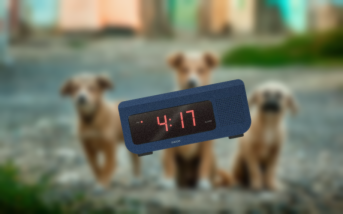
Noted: **4:17**
